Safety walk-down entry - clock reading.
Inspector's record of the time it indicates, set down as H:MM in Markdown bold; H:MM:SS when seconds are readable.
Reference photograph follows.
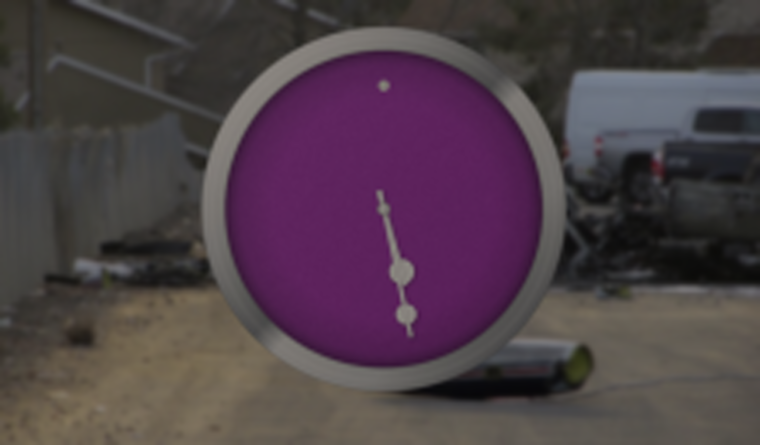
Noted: **5:28**
